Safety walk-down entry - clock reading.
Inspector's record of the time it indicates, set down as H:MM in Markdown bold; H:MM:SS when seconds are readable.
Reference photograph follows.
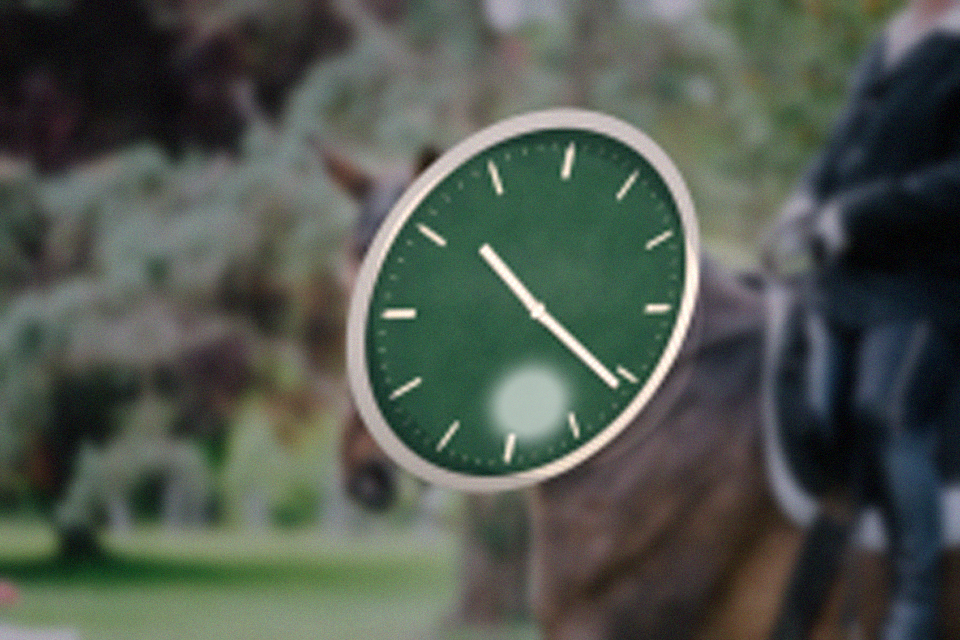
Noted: **10:21**
